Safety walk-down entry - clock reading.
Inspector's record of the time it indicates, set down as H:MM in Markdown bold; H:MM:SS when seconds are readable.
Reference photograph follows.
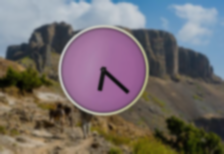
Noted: **6:22**
